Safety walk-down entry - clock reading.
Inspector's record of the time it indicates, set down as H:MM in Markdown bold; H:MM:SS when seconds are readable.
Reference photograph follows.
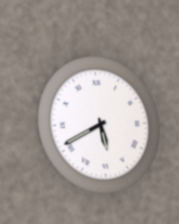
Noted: **5:41**
